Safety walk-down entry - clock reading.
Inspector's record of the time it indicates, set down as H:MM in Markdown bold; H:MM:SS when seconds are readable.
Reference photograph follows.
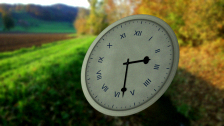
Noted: **2:28**
